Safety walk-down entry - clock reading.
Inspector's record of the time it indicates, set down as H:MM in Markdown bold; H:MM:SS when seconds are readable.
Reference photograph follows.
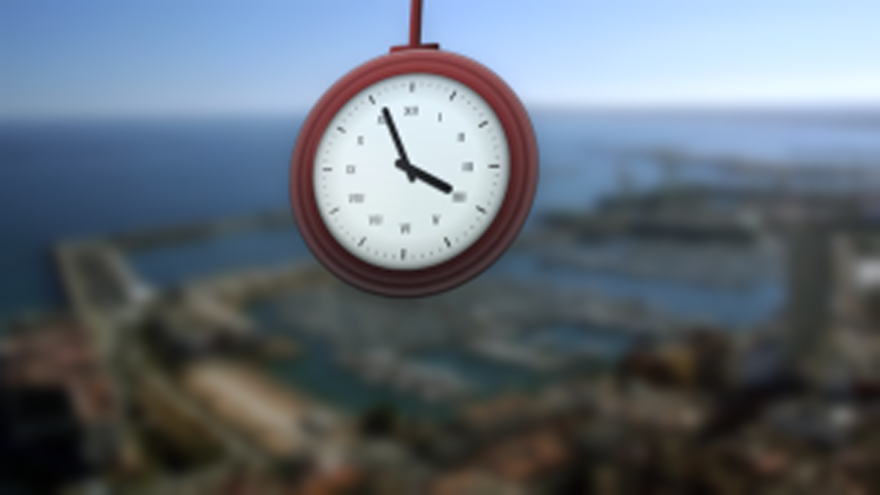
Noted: **3:56**
